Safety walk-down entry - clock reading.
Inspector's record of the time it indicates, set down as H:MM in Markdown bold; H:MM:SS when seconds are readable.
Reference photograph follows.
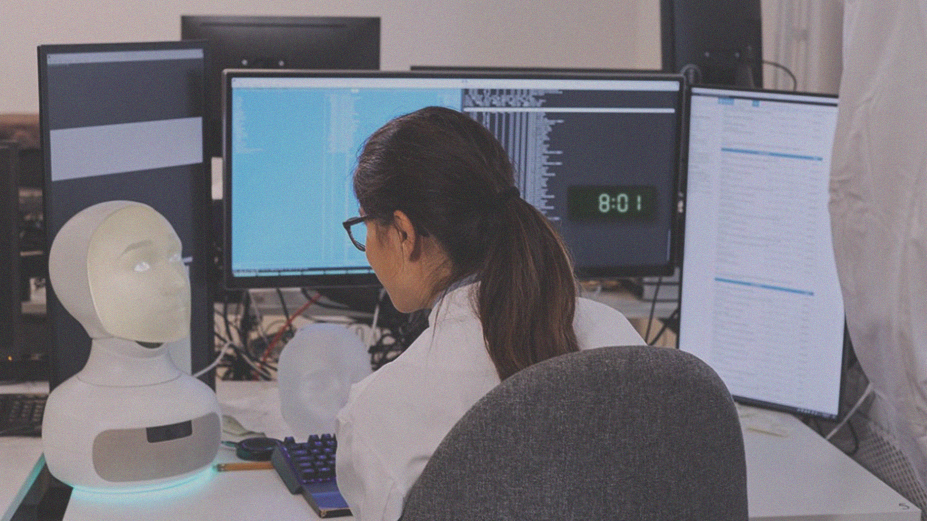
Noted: **8:01**
